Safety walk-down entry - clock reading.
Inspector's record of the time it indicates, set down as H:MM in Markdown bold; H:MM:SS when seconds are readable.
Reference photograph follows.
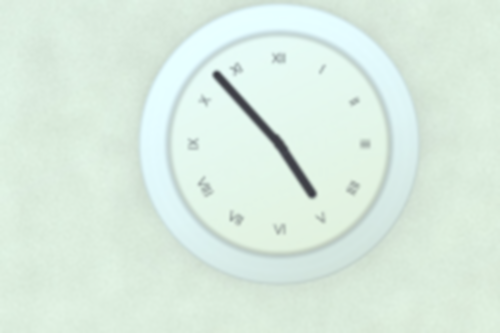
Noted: **4:53**
